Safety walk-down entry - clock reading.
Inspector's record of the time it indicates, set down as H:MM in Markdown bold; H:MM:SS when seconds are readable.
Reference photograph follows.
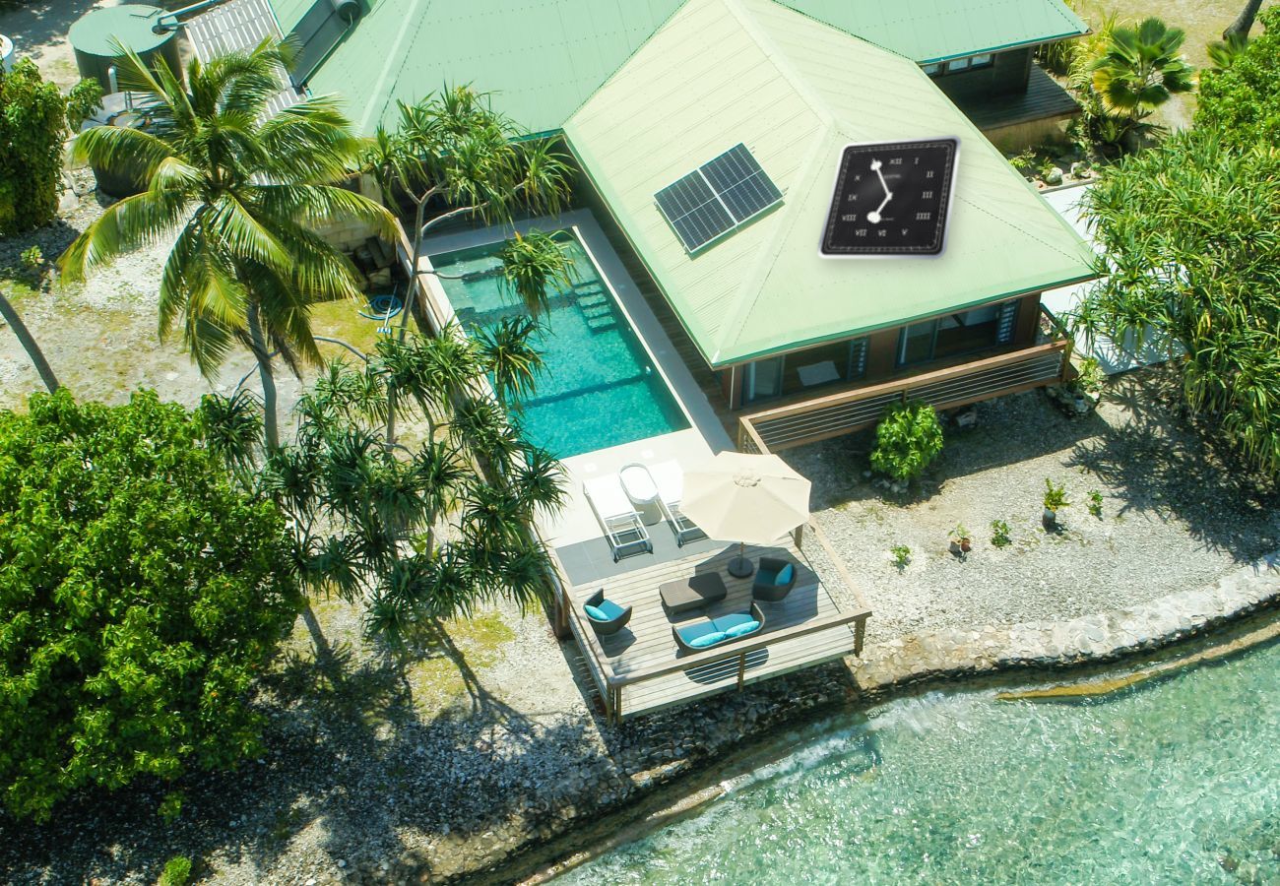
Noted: **6:55**
